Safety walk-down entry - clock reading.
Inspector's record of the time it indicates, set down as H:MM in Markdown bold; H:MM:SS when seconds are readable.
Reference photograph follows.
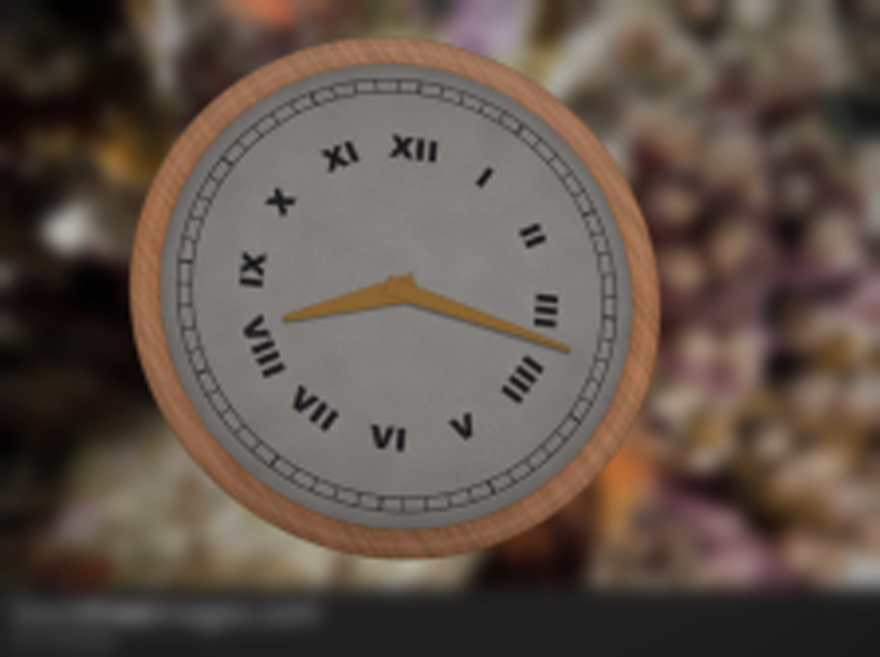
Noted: **8:17**
